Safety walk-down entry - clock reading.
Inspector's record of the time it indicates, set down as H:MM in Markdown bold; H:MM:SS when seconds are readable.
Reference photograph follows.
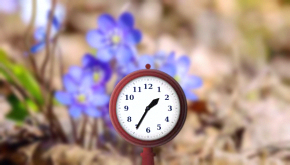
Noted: **1:35**
